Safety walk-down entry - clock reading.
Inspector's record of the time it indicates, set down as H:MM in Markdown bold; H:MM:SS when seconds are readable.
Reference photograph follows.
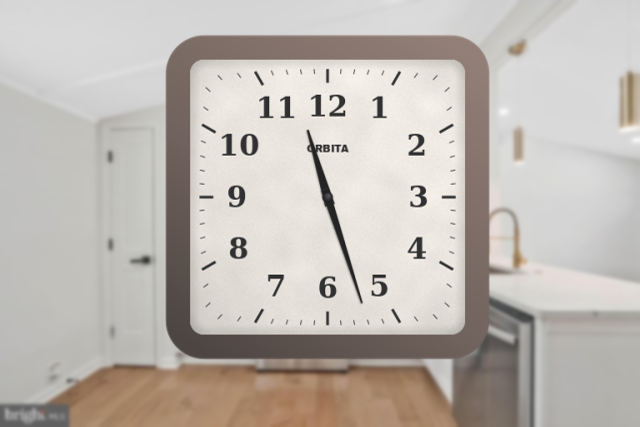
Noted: **11:27**
